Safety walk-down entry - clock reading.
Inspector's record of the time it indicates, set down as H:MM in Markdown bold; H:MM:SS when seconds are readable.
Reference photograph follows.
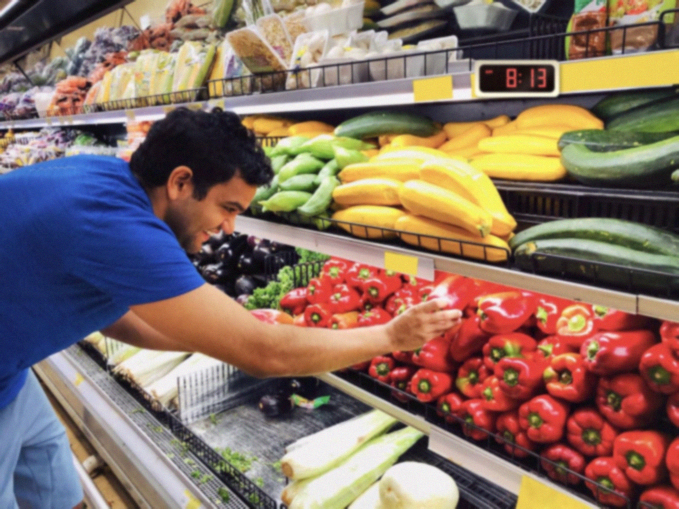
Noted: **8:13**
